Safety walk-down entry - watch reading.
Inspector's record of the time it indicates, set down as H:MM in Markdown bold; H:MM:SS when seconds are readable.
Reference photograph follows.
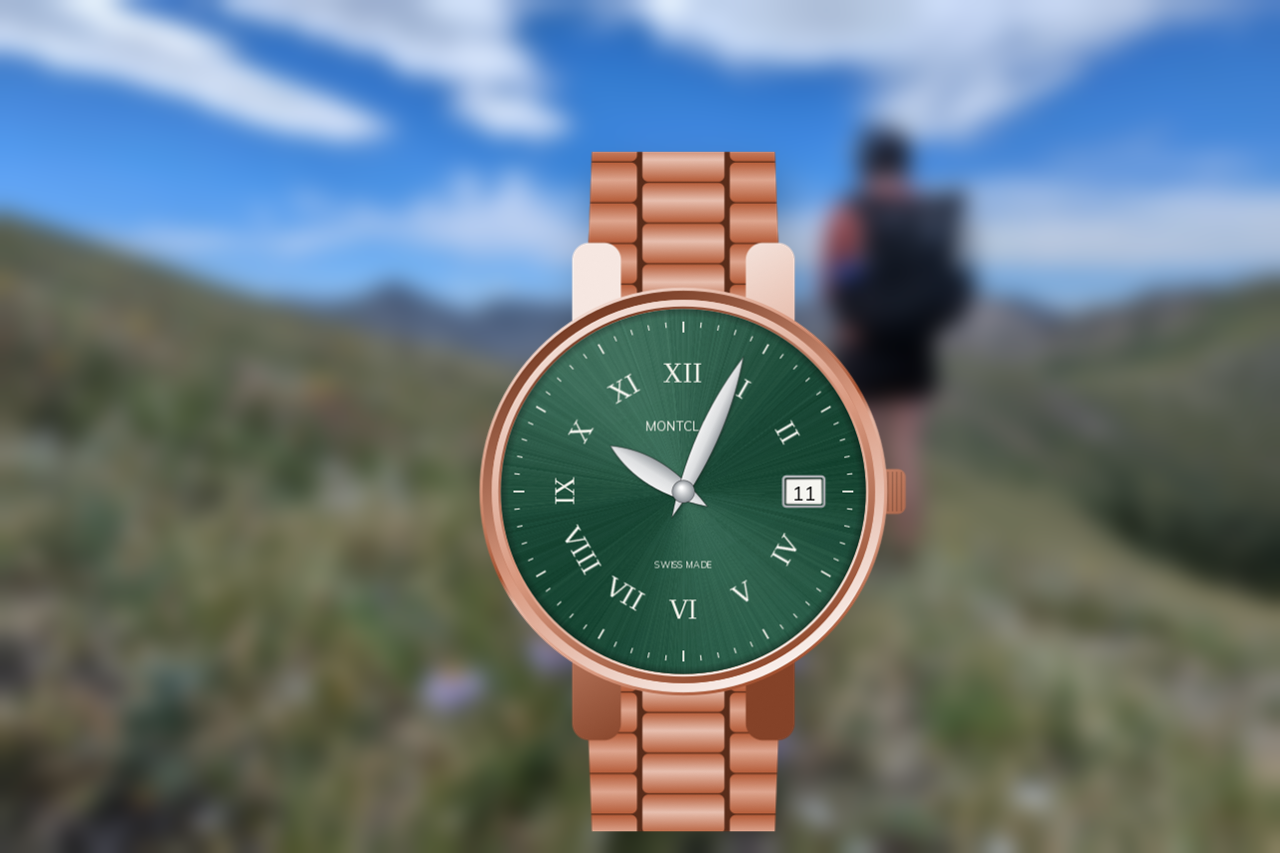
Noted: **10:04**
